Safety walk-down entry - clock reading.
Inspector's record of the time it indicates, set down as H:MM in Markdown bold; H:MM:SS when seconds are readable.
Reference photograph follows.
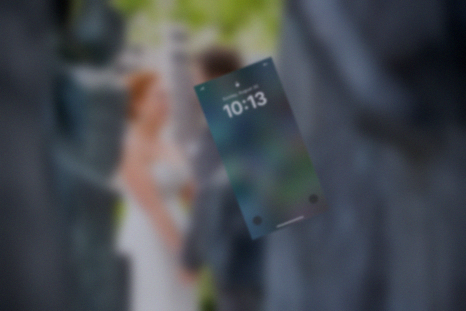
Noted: **10:13**
